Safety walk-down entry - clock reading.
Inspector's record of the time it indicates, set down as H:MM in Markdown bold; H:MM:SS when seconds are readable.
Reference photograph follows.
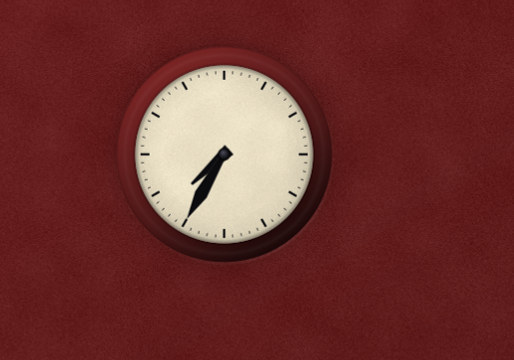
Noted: **7:35**
